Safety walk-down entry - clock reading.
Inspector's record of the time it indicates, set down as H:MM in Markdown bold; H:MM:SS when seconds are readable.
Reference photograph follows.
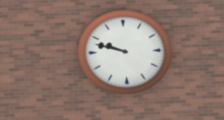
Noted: **9:48**
